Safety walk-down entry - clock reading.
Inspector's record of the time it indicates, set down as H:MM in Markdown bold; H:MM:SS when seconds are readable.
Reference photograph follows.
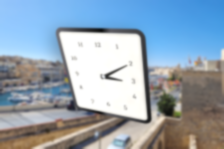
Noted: **3:10**
